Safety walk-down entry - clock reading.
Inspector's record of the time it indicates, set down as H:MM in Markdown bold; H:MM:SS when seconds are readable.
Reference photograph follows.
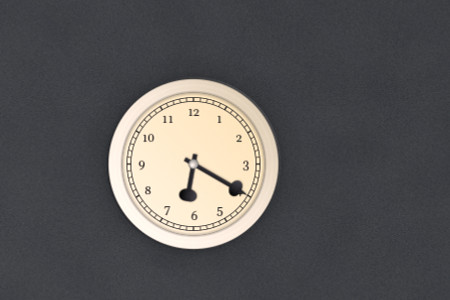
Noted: **6:20**
